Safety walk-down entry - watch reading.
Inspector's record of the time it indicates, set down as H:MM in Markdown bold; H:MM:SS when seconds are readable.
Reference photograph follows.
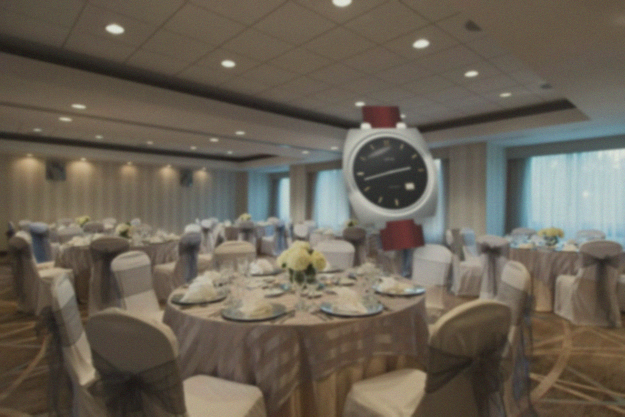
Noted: **2:43**
